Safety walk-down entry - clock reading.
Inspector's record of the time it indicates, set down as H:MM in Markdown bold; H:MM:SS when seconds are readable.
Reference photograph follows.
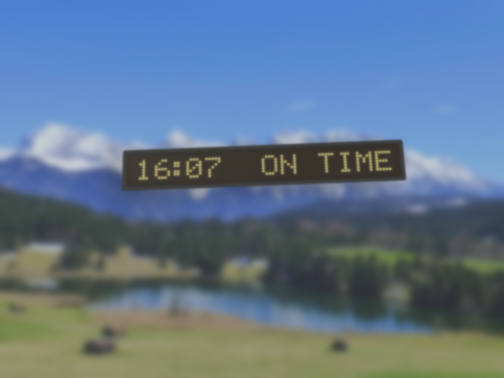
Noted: **16:07**
